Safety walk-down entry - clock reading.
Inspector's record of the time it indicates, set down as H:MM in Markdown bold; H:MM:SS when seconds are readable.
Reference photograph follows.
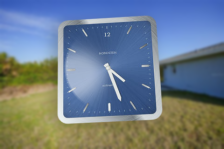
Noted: **4:27**
